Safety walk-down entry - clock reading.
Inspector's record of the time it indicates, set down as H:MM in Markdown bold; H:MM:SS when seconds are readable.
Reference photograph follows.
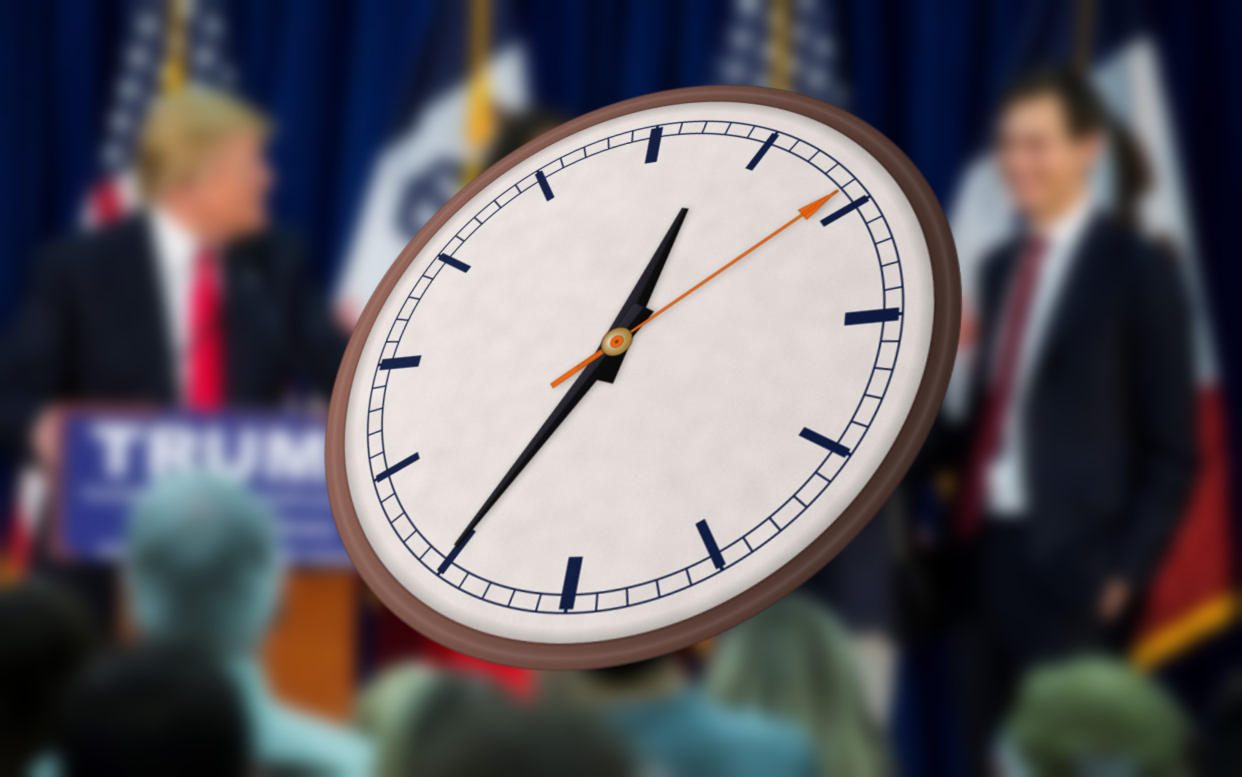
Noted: **12:35:09**
